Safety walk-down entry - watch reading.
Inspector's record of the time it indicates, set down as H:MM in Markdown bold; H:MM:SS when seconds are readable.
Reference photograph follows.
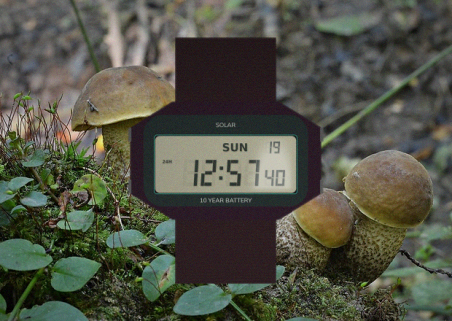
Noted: **12:57:40**
